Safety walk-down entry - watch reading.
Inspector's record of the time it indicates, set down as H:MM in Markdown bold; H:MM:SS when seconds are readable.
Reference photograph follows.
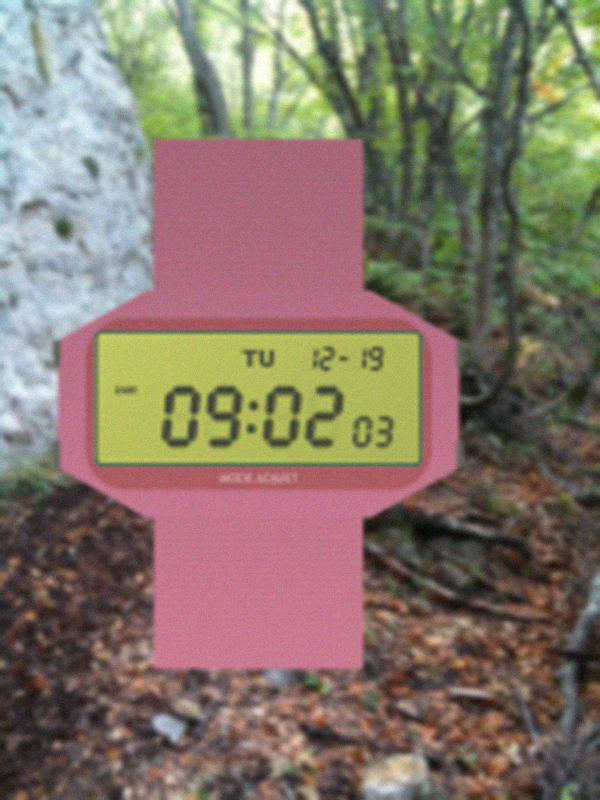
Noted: **9:02:03**
